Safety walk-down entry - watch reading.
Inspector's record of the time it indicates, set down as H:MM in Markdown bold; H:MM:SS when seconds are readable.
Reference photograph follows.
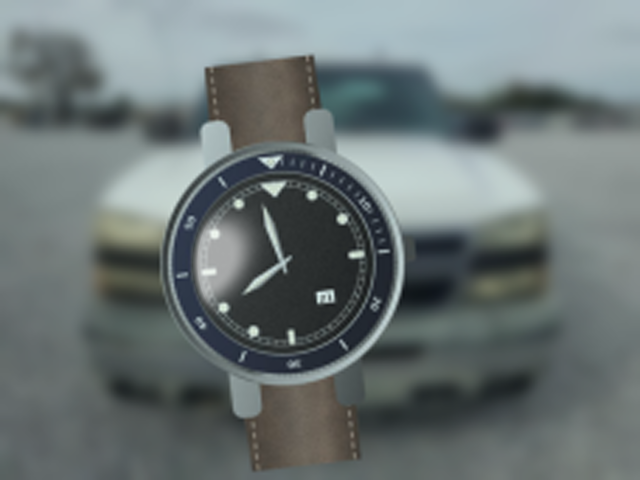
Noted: **7:58**
